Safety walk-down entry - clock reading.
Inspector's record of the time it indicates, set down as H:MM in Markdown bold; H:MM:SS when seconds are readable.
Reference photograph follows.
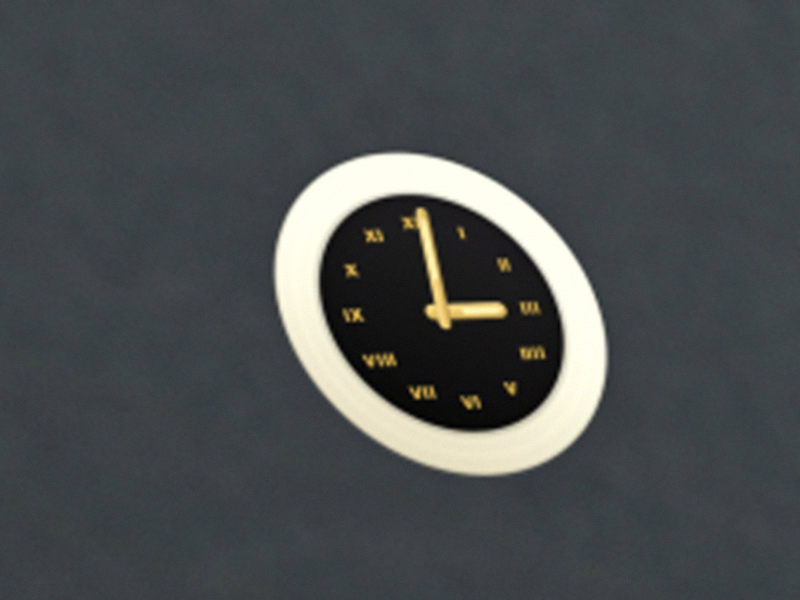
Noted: **3:01**
